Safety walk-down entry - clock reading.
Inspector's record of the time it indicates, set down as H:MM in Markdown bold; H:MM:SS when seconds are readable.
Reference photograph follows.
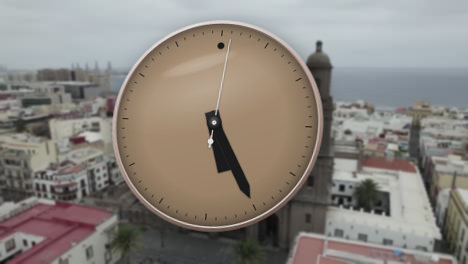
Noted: **5:25:01**
